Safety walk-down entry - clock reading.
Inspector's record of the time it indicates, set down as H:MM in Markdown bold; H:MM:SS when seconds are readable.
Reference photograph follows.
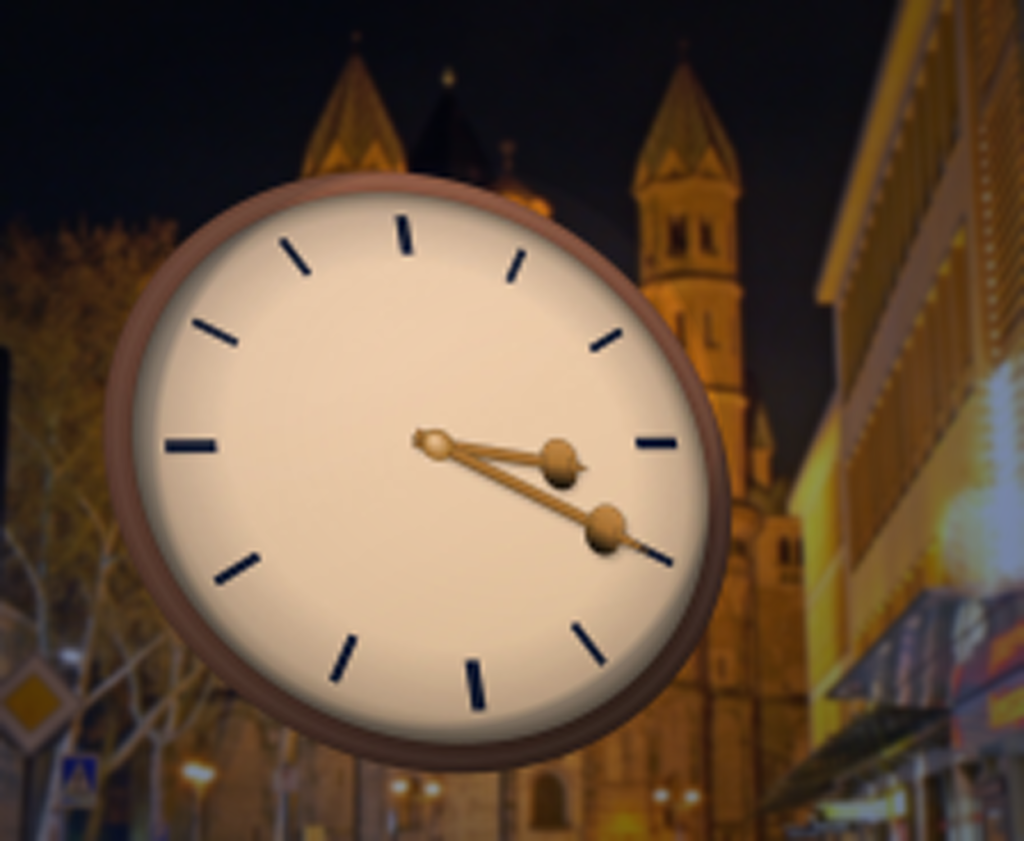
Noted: **3:20**
